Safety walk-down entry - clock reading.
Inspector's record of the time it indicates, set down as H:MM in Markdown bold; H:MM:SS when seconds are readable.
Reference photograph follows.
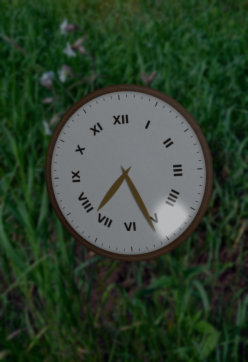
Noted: **7:26**
